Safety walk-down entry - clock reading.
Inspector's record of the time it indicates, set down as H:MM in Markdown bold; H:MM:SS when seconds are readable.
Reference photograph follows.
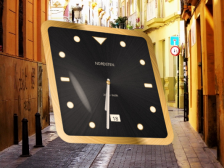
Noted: **6:32**
